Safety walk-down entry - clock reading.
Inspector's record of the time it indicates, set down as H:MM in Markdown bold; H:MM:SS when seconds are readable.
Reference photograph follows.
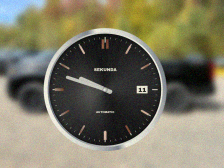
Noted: **9:48**
